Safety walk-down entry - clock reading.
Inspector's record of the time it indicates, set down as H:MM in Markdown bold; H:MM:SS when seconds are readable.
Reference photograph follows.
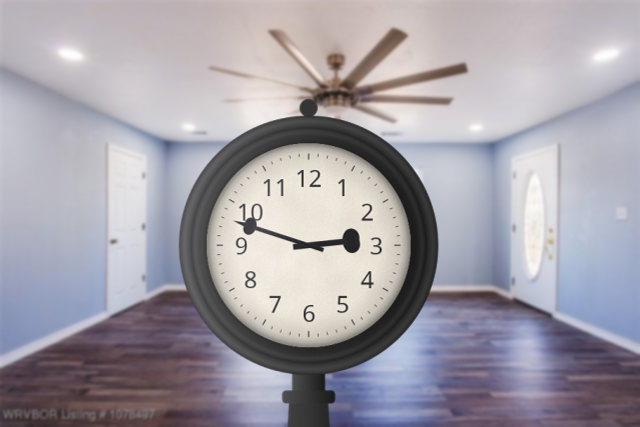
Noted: **2:48**
